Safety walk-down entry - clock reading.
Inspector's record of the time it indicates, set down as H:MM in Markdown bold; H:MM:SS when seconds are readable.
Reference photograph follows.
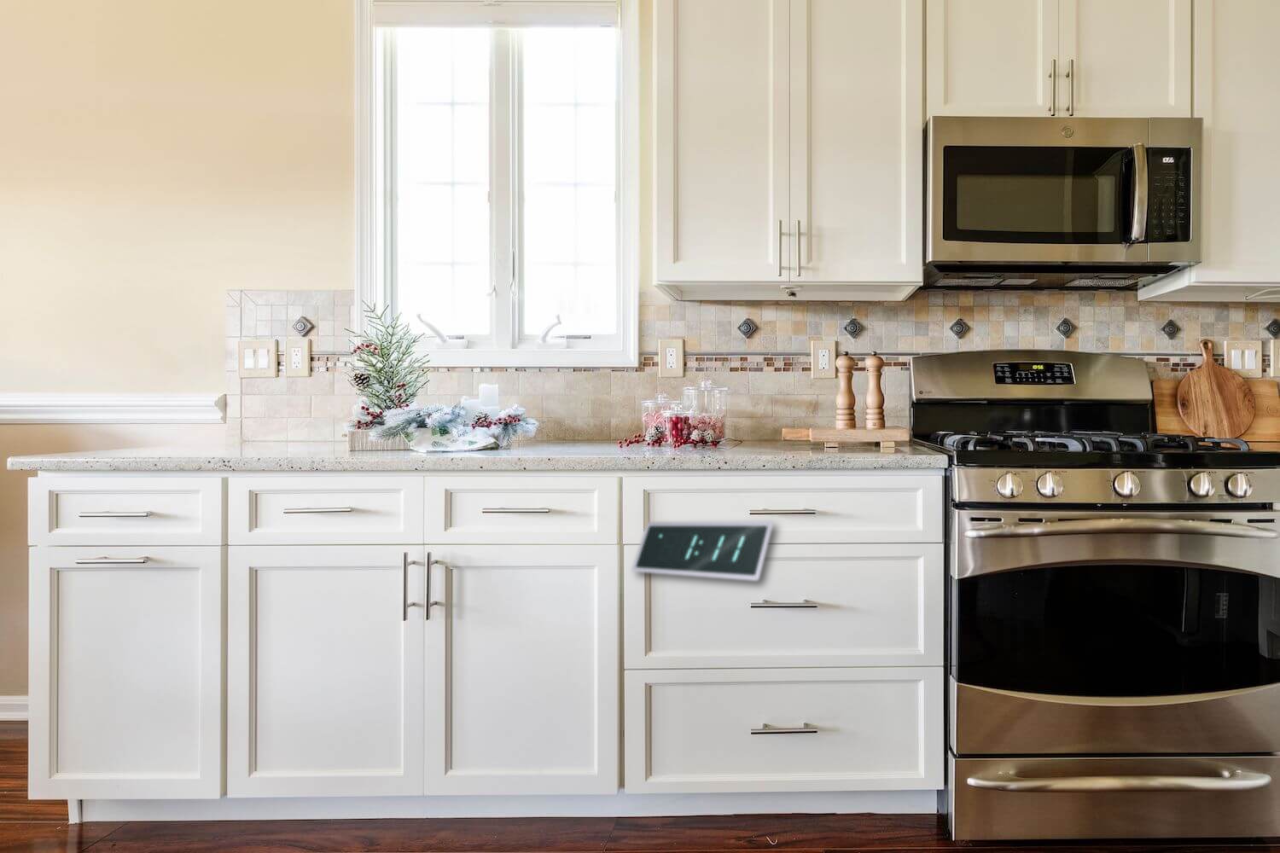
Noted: **1:11**
